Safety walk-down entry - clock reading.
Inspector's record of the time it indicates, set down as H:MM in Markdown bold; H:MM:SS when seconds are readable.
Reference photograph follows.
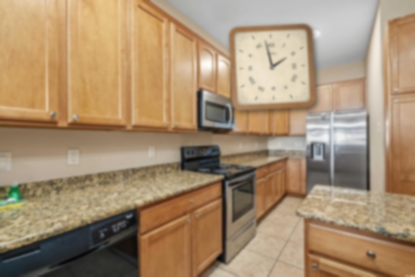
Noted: **1:58**
